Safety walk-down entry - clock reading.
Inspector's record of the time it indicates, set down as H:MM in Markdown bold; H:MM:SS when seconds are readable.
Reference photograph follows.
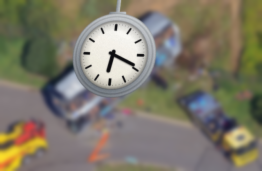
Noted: **6:19**
